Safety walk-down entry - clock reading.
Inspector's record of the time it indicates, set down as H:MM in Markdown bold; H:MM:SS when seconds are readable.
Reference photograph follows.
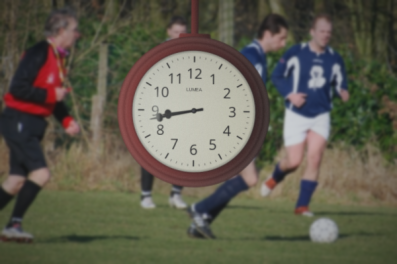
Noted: **8:43**
